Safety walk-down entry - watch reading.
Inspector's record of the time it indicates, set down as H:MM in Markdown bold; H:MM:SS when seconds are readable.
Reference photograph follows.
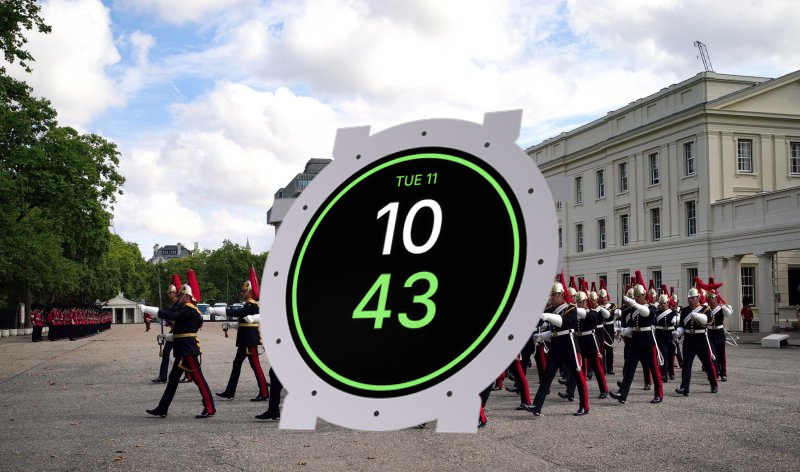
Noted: **10:43**
